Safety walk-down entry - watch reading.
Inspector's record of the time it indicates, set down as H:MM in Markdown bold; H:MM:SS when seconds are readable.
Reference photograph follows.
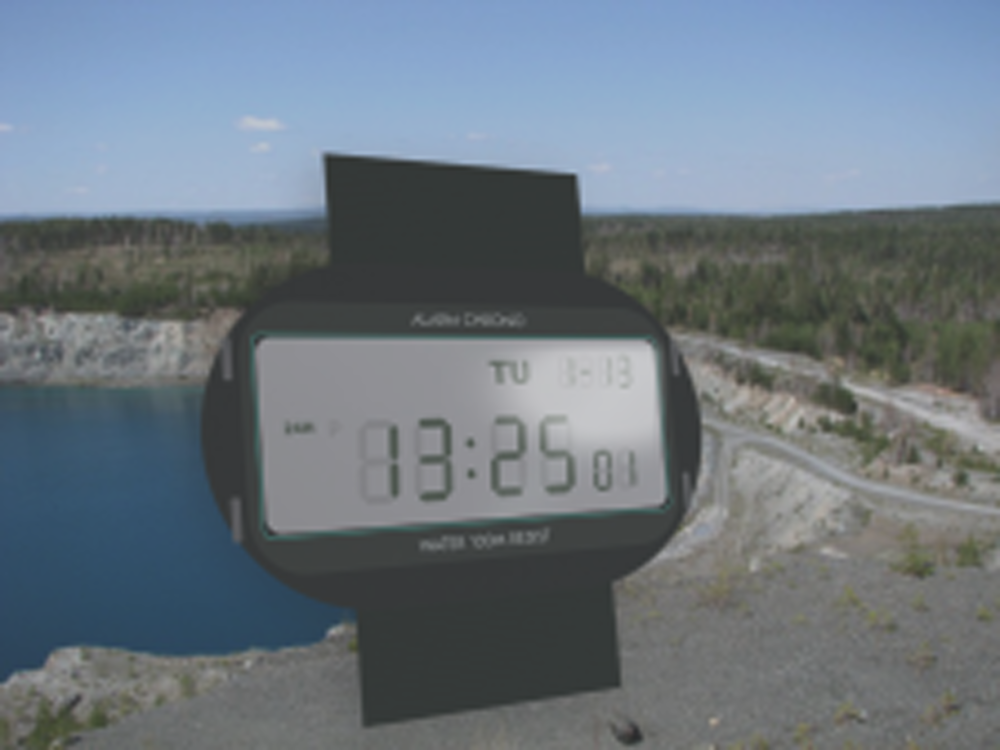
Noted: **13:25:01**
